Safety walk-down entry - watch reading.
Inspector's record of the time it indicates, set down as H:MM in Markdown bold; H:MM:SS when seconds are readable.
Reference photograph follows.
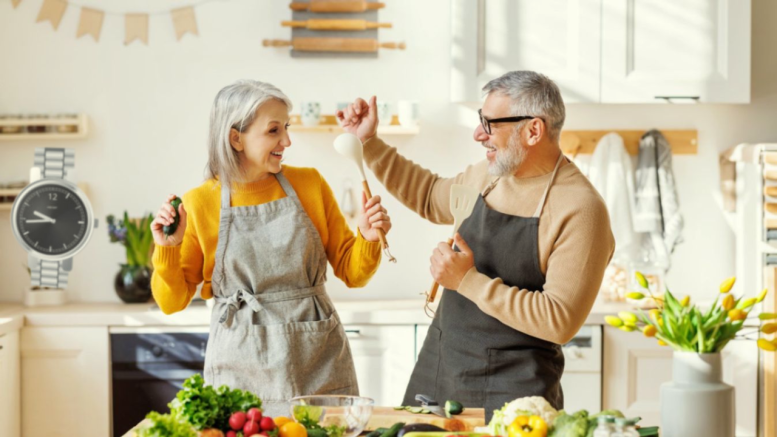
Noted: **9:44**
